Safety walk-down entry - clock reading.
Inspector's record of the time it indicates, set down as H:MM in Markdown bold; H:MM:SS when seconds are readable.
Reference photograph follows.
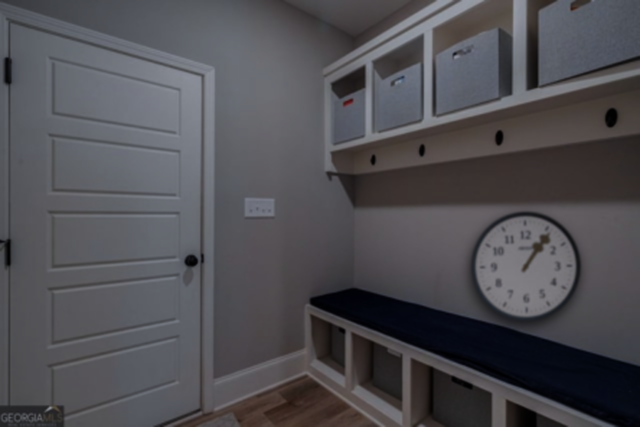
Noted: **1:06**
